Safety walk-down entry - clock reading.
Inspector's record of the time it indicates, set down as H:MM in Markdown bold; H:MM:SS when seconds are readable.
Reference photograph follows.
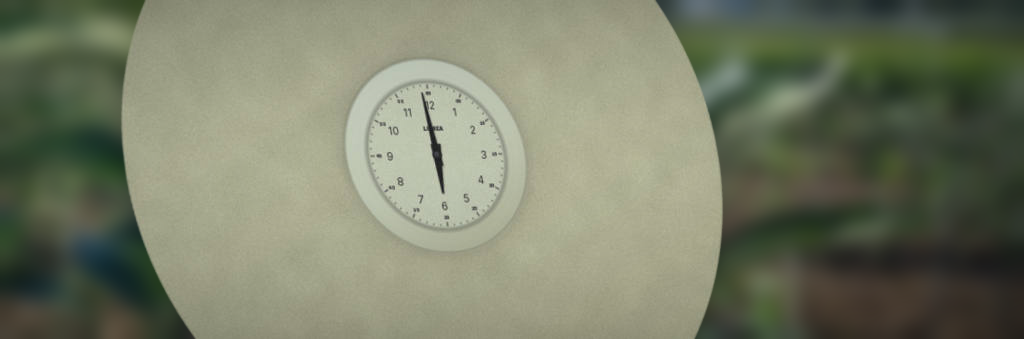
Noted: **5:59**
